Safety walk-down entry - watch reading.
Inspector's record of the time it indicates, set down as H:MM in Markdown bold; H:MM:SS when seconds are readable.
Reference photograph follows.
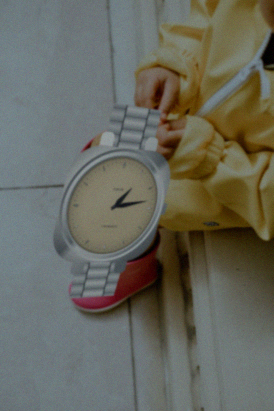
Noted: **1:13**
